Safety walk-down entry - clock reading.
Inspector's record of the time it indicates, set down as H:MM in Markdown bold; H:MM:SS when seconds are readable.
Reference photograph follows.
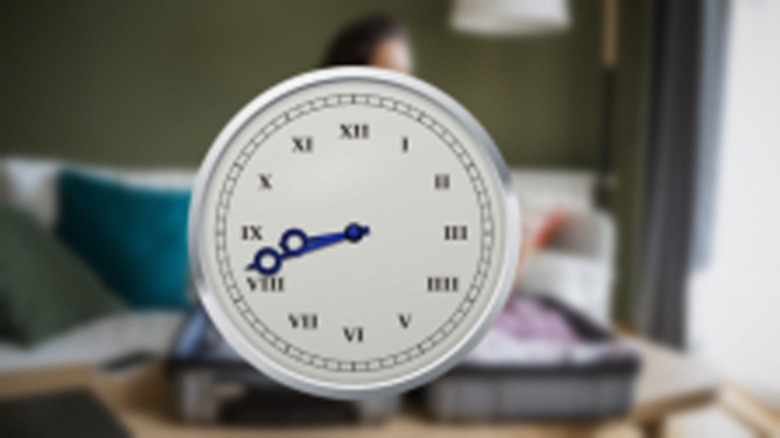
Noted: **8:42**
